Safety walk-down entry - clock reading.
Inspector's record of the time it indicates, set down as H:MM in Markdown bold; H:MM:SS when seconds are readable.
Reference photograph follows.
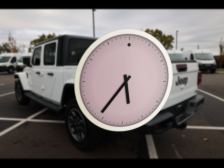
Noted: **5:36**
